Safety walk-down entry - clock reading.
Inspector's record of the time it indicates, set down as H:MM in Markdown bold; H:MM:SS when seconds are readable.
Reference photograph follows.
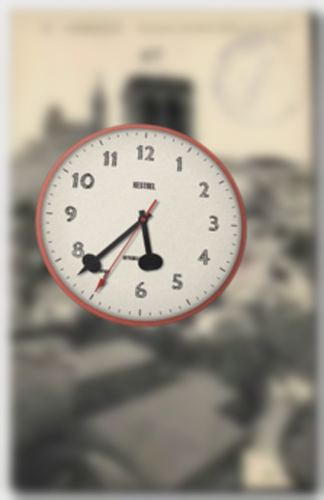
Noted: **5:37:35**
